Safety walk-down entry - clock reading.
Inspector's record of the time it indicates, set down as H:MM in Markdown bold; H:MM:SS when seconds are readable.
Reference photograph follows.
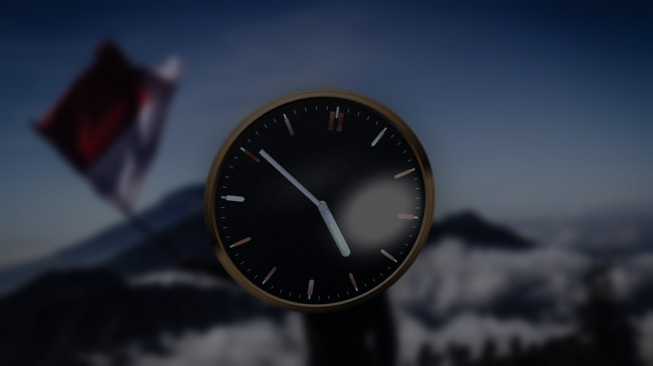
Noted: **4:51**
